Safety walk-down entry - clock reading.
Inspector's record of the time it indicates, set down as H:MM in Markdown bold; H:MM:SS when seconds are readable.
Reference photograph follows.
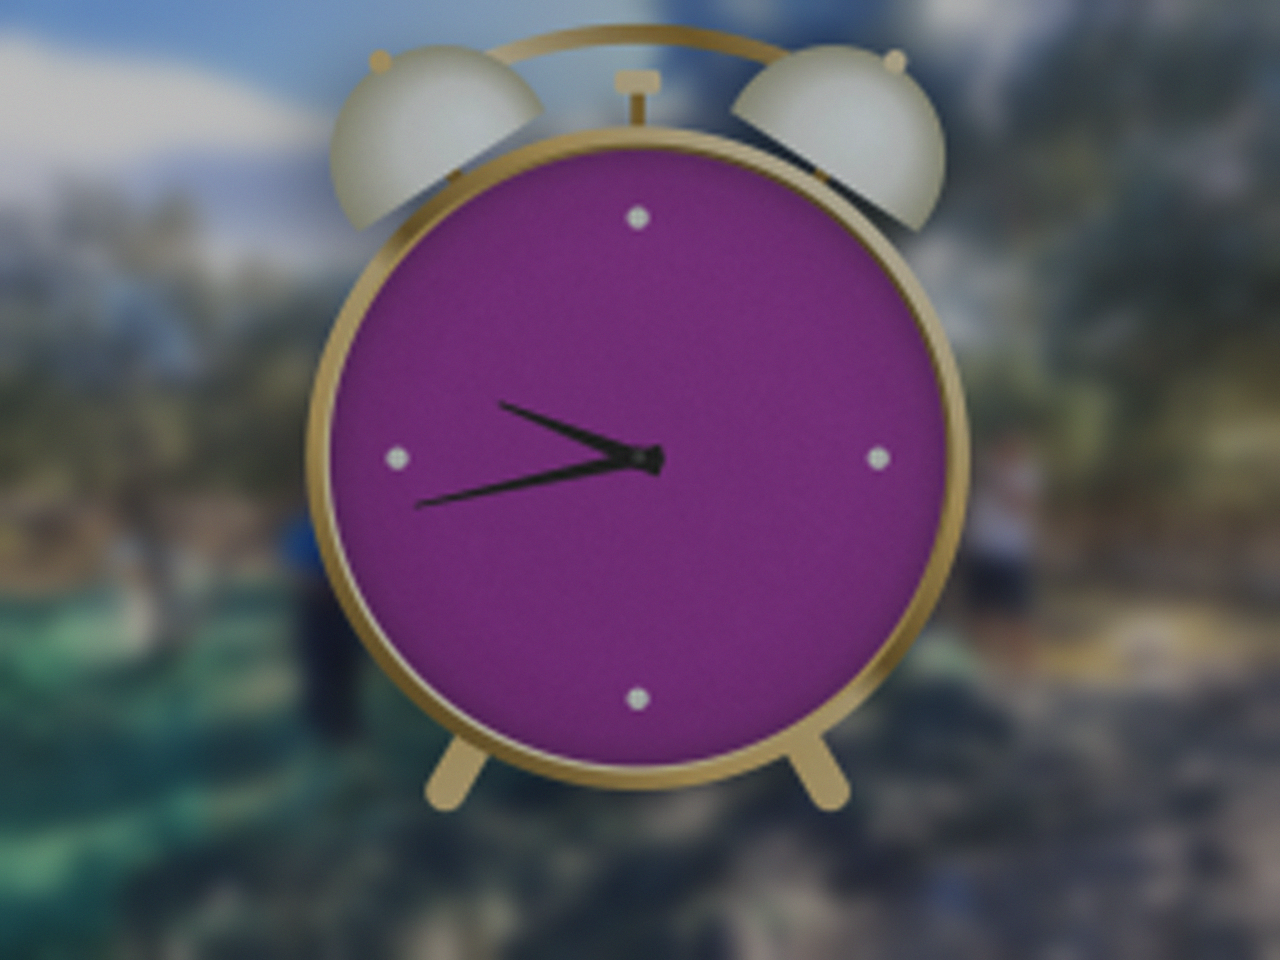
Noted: **9:43**
